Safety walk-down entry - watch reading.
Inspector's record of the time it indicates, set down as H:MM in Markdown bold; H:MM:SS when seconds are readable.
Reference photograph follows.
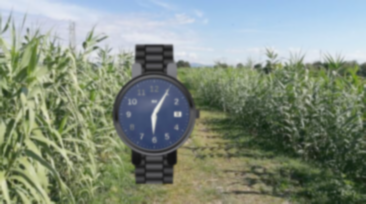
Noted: **6:05**
